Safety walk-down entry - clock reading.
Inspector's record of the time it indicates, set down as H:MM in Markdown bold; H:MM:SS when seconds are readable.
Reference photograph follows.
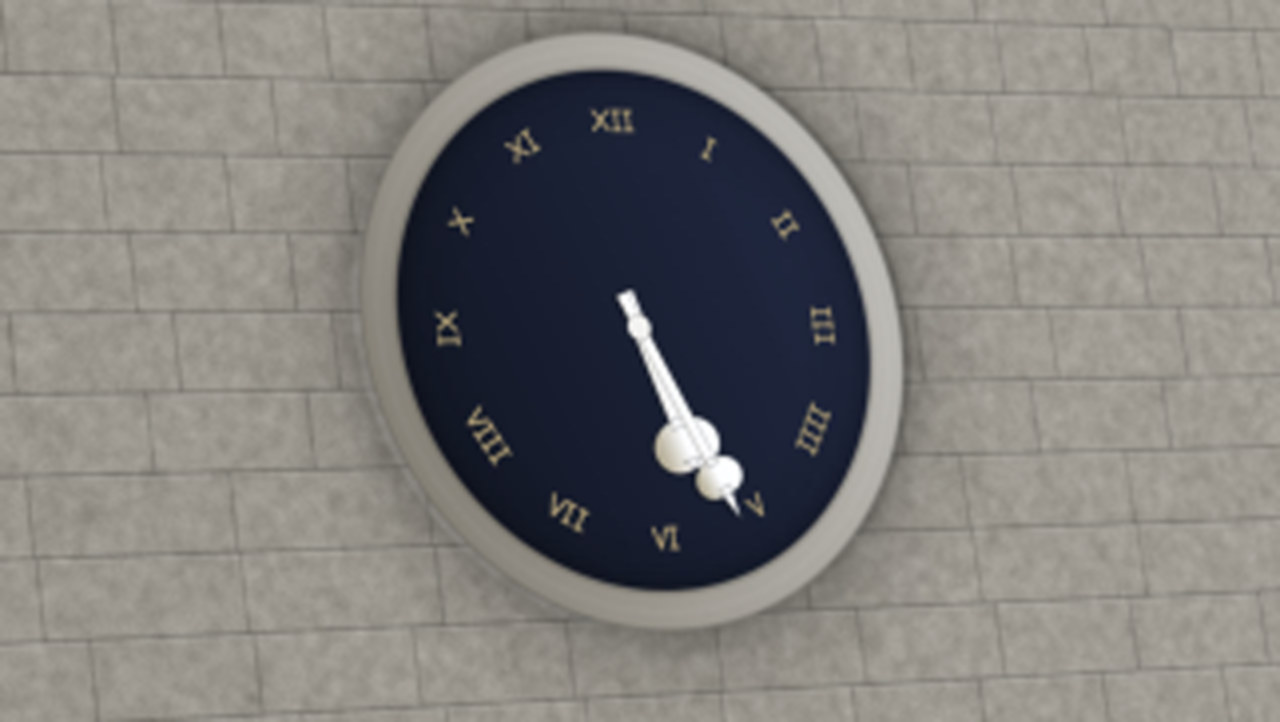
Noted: **5:26**
